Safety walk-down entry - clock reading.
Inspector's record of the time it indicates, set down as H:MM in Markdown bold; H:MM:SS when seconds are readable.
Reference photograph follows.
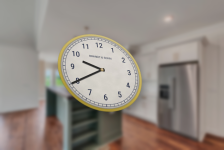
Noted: **9:40**
